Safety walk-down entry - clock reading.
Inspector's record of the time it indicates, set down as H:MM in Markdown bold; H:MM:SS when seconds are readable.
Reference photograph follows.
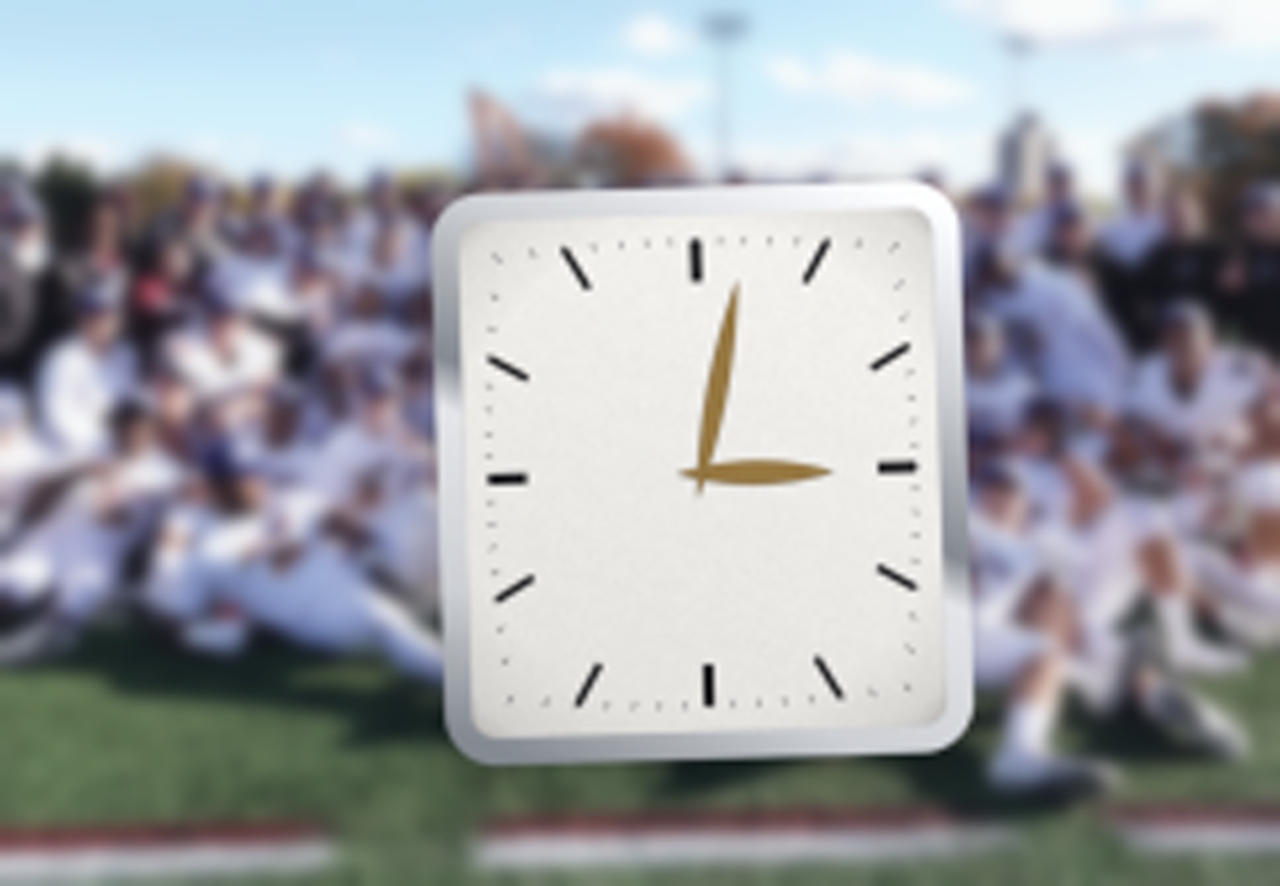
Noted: **3:02**
